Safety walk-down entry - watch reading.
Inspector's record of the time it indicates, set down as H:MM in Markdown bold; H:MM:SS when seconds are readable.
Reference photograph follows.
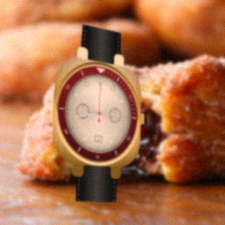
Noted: **8:43**
